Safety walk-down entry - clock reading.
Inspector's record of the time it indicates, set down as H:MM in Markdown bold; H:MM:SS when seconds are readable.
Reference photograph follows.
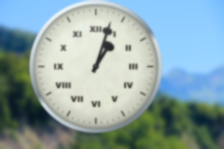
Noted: **1:03**
